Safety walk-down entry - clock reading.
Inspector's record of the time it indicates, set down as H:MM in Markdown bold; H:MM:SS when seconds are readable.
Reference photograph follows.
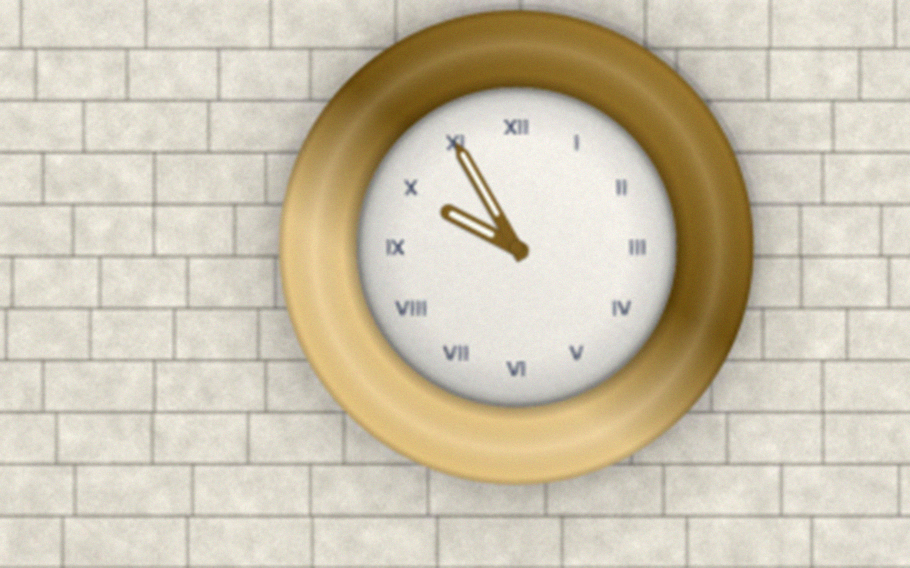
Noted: **9:55**
